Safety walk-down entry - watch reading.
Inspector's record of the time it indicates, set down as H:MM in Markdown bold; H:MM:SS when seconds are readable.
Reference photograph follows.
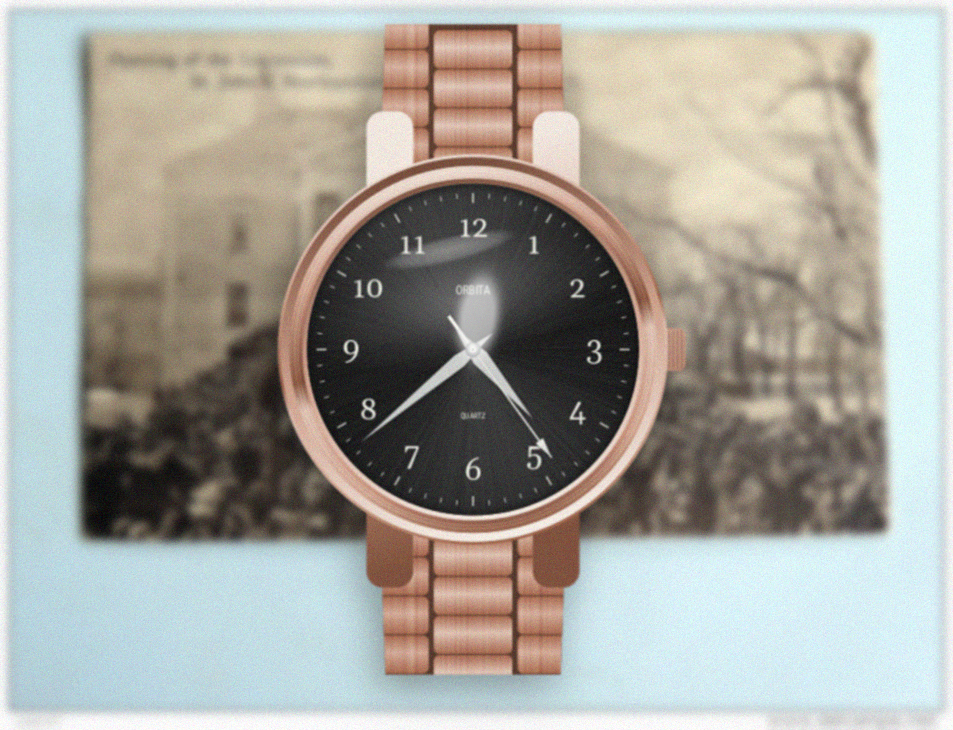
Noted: **4:38:24**
